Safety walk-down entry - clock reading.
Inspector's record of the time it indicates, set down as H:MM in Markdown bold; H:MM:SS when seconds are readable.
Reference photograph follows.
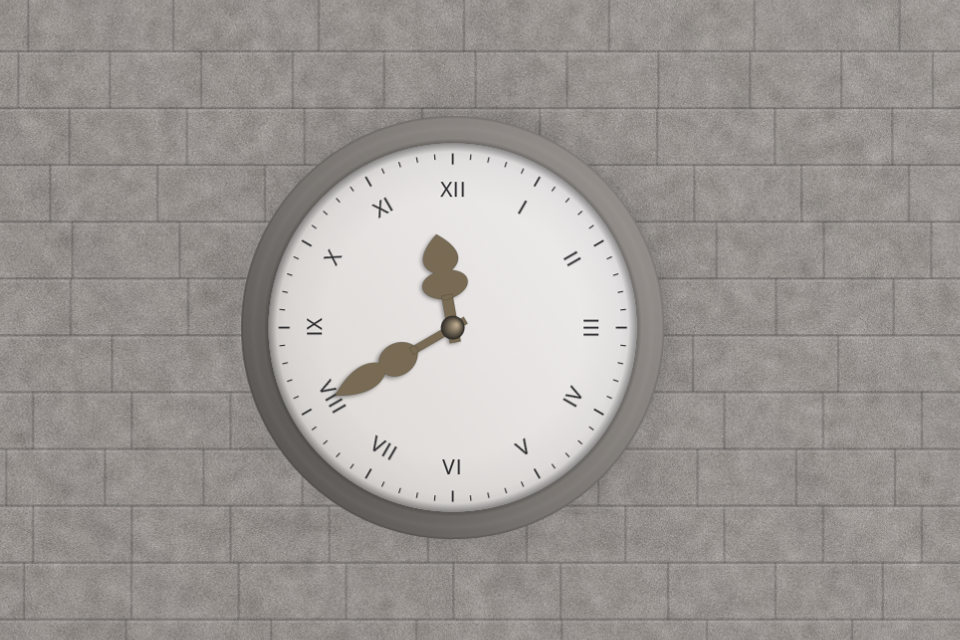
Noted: **11:40**
